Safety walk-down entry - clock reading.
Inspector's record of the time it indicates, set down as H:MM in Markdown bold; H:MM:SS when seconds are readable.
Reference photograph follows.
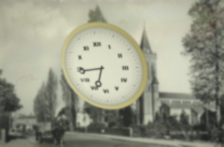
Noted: **6:44**
